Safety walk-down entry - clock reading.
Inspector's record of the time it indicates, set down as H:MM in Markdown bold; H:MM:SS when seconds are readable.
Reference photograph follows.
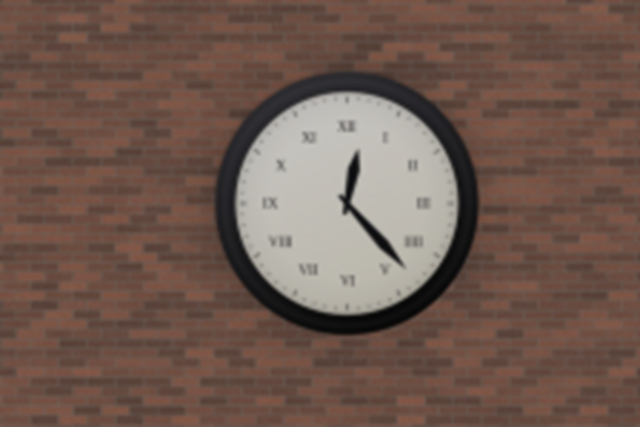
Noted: **12:23**
